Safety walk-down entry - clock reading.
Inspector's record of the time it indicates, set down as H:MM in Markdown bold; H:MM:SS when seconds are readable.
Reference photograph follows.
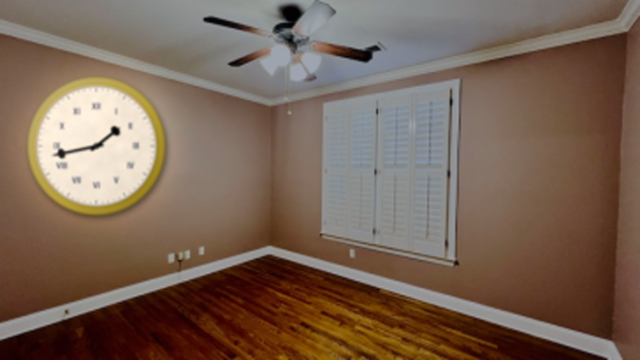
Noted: **1:43**
